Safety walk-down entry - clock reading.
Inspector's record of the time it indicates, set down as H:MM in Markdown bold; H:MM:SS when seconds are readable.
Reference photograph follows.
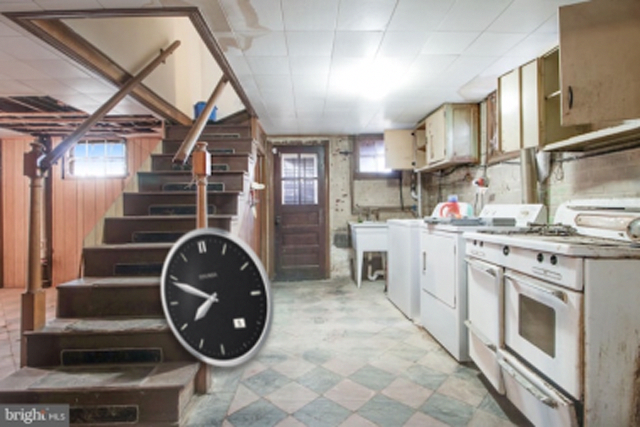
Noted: **7:49**
